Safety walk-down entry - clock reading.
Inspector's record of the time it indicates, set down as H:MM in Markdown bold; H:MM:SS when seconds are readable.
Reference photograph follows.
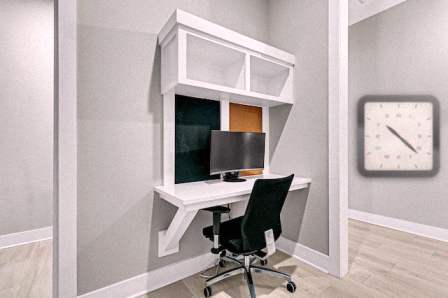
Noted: **10:22**
